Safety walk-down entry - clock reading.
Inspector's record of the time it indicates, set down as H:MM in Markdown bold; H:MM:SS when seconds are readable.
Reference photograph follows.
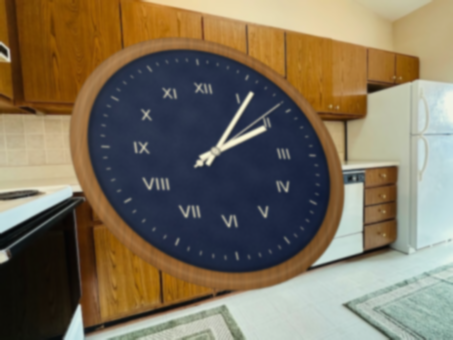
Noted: **2:06:09**
